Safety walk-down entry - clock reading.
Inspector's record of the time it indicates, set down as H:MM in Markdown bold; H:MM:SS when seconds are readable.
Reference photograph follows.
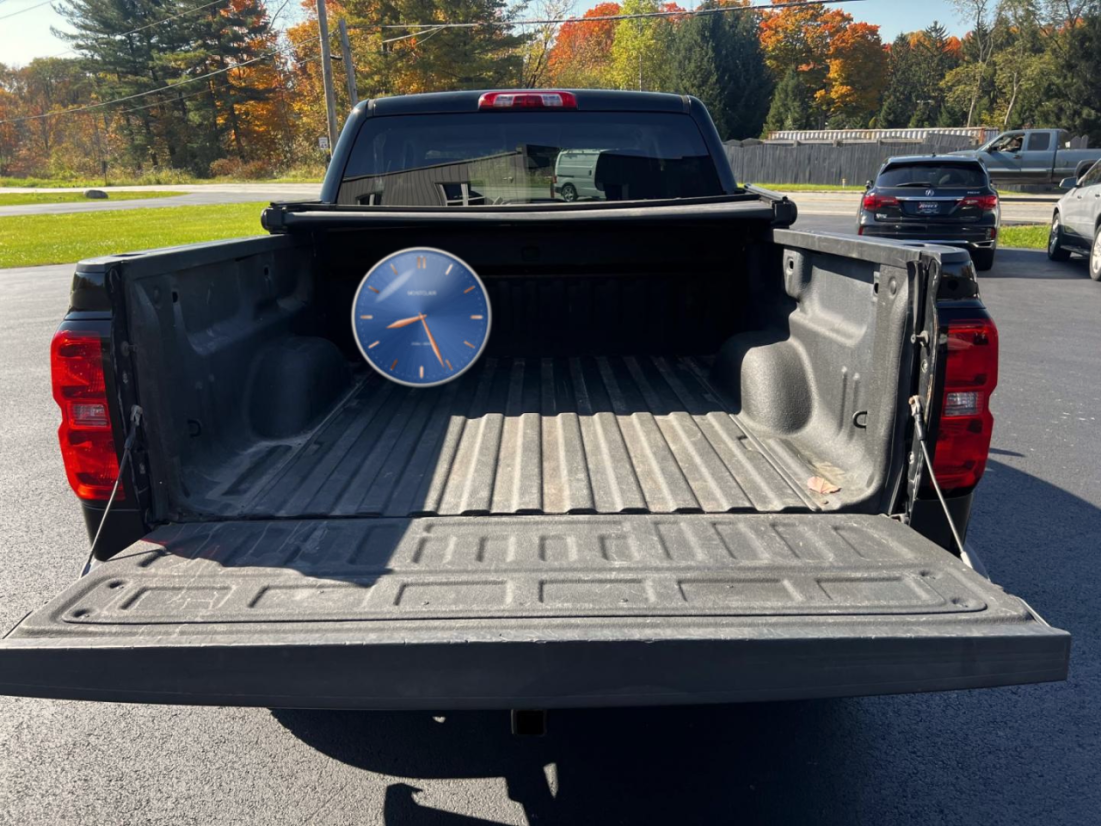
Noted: **8:26**
